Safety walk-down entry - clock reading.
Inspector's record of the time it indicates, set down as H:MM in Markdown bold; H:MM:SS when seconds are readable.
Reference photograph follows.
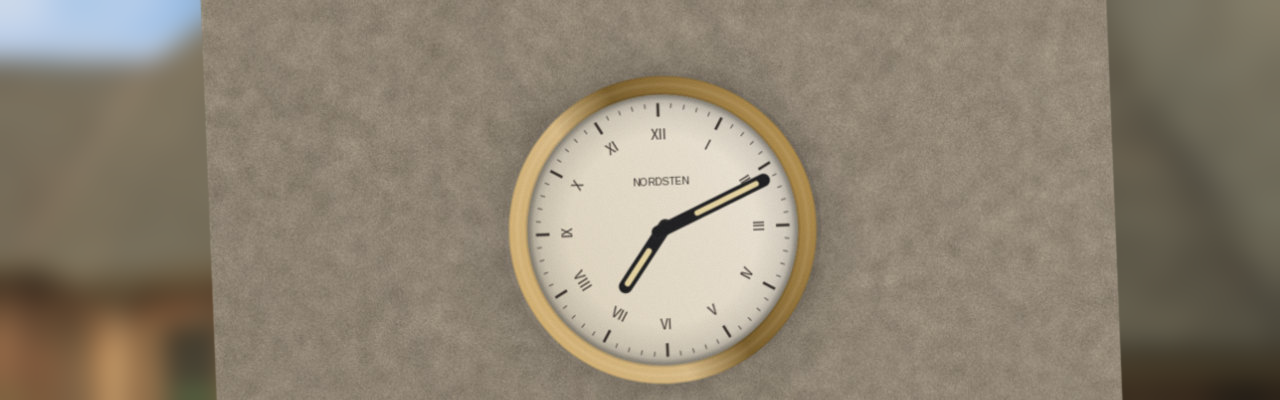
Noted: **7:11**
